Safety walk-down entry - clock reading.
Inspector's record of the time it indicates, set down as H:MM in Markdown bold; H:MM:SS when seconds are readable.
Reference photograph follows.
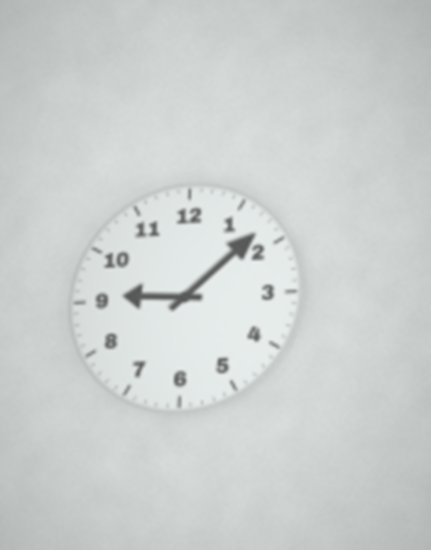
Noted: **9:08**
